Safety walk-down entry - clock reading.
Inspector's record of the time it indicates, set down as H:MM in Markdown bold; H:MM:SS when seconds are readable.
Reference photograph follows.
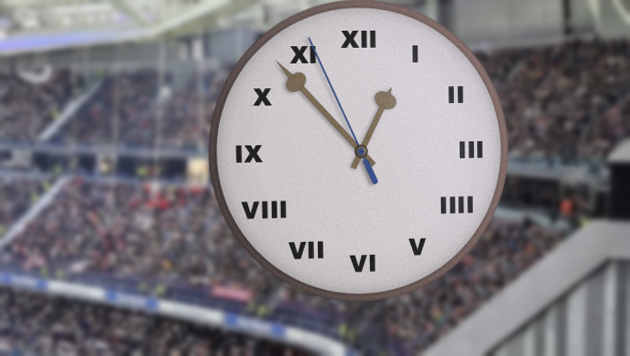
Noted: **12:52:56**
